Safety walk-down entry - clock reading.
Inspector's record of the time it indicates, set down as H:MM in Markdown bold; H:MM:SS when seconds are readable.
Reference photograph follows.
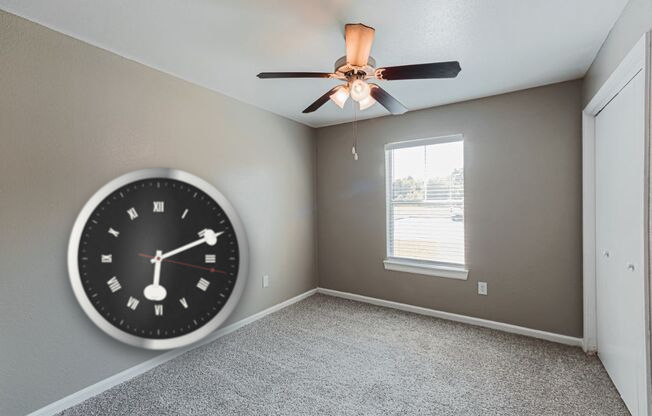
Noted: **6:11:17**
